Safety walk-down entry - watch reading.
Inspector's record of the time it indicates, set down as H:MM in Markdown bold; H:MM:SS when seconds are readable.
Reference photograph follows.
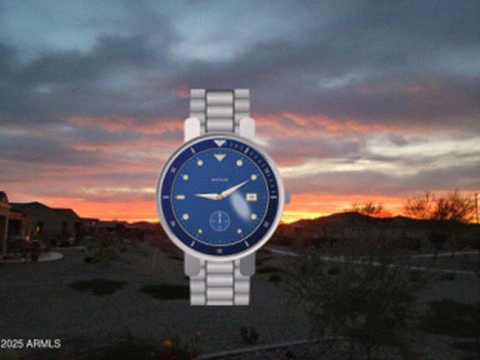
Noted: **9:10**
